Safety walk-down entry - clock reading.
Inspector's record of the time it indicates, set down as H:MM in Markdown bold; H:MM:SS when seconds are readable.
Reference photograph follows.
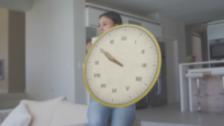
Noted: **9:50**
